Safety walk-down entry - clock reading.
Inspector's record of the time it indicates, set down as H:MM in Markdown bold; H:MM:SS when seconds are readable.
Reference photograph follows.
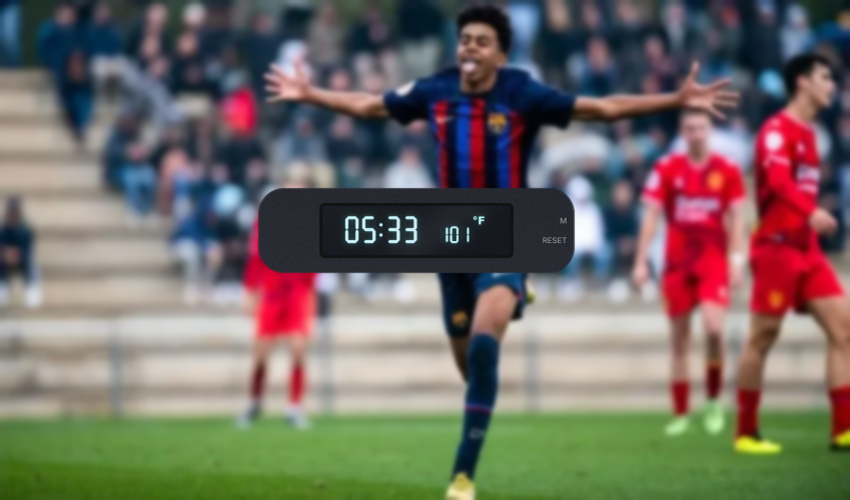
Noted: **5:33**
